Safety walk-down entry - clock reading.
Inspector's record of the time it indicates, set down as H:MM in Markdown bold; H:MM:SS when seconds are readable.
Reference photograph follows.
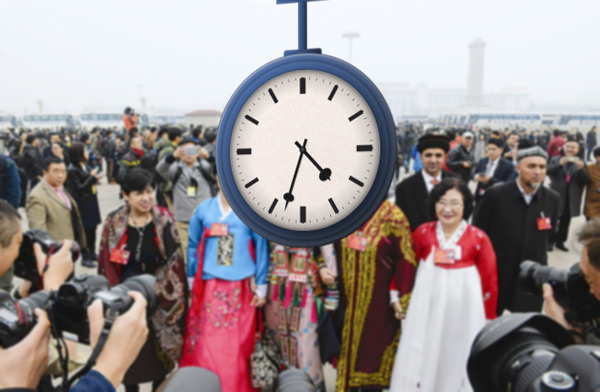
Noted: **4:33**
